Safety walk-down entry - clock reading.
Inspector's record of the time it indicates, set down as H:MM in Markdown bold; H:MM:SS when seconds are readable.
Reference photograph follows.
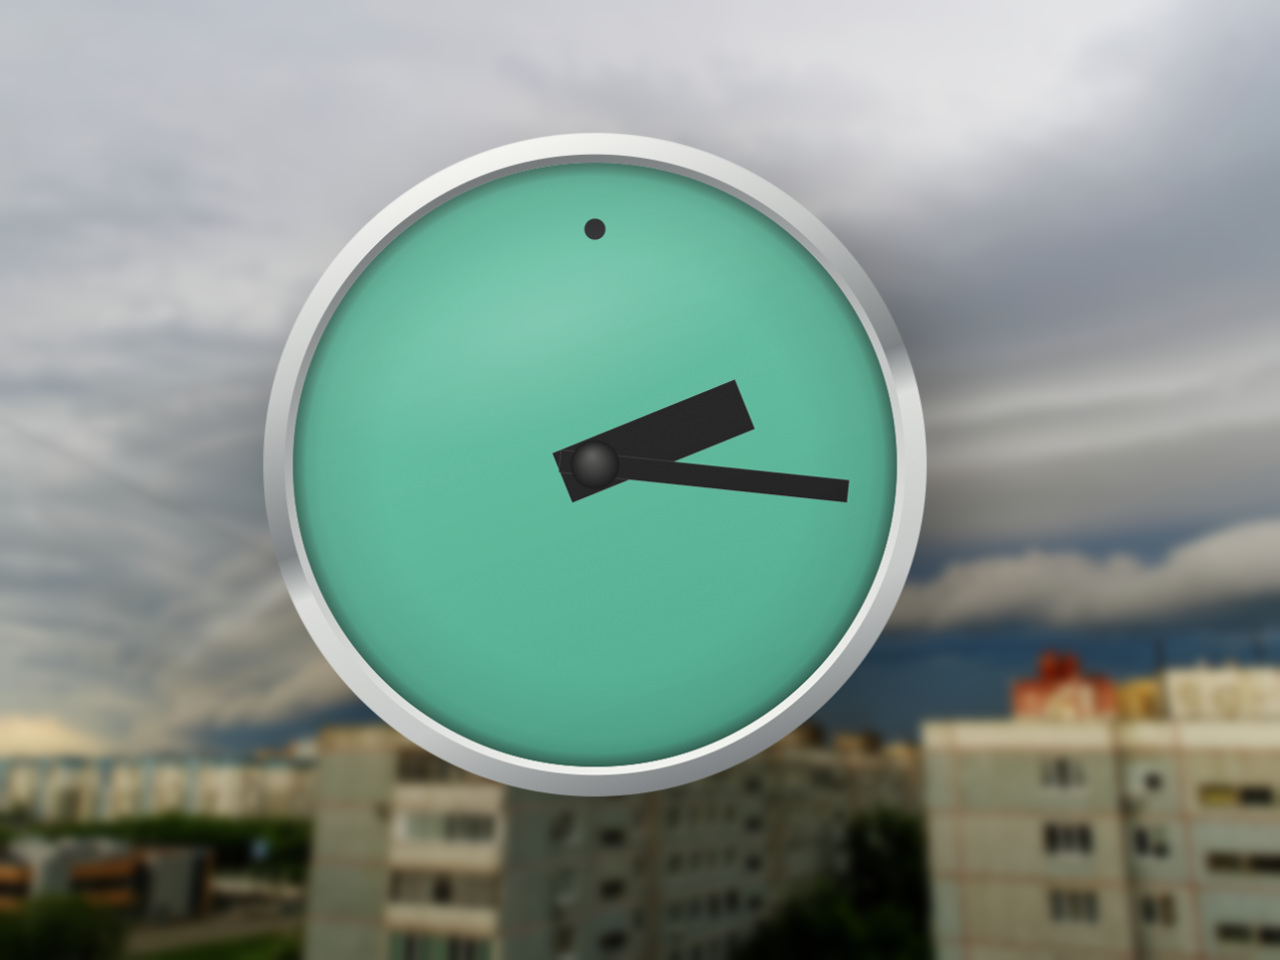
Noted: **2:16**
